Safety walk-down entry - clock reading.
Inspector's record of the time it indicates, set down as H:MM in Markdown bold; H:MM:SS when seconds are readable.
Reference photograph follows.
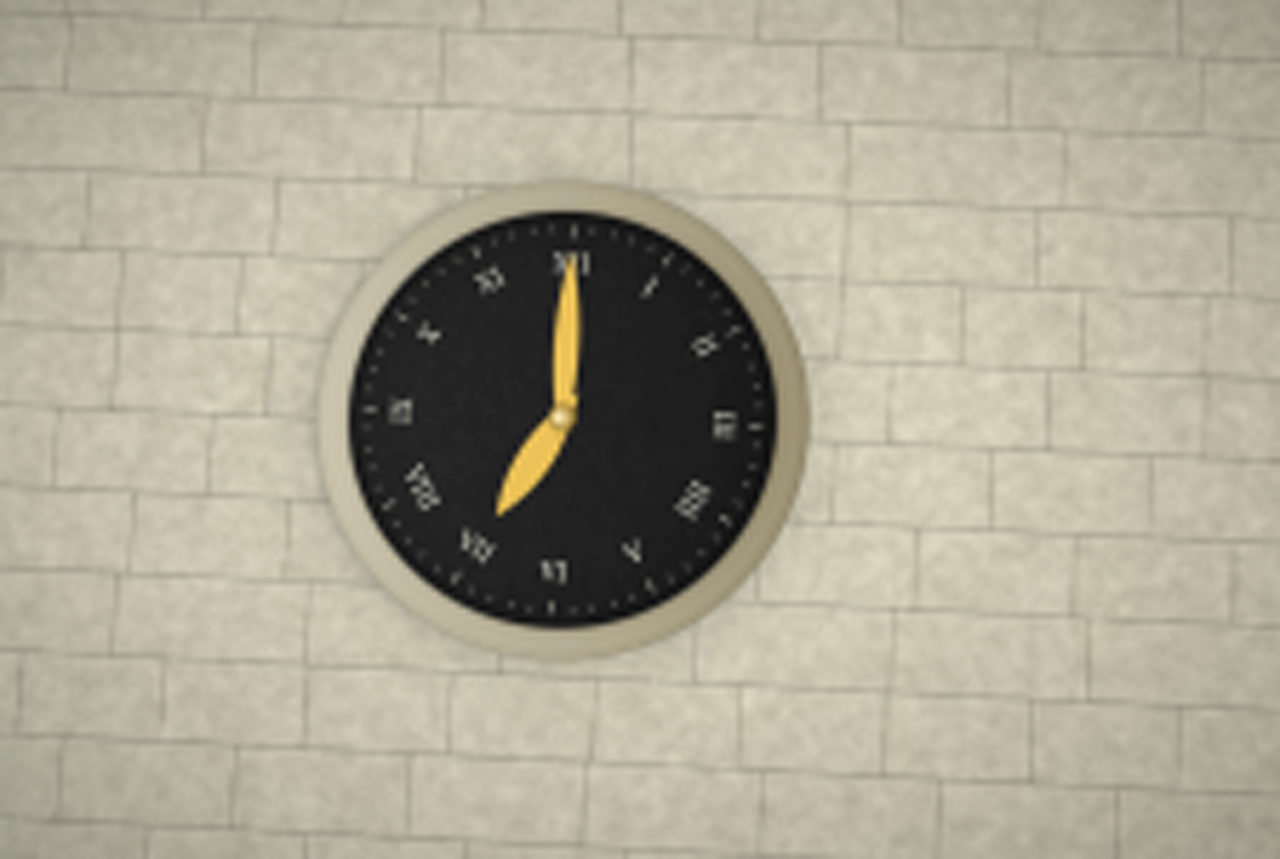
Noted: **7:00**
